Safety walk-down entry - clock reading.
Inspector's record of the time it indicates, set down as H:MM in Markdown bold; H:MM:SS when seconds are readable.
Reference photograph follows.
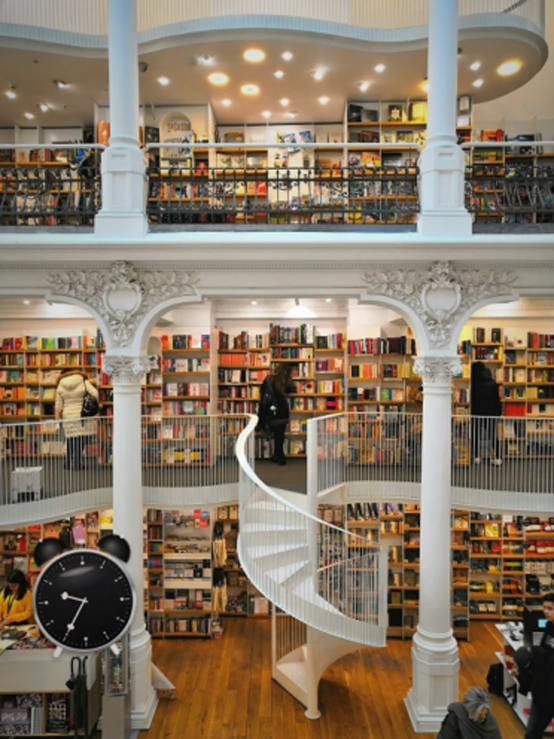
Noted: **9:35**
